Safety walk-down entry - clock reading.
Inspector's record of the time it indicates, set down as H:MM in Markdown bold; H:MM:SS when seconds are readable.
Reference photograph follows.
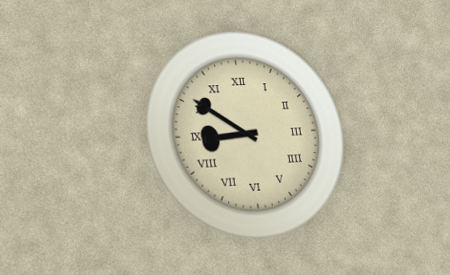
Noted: **8:51**
